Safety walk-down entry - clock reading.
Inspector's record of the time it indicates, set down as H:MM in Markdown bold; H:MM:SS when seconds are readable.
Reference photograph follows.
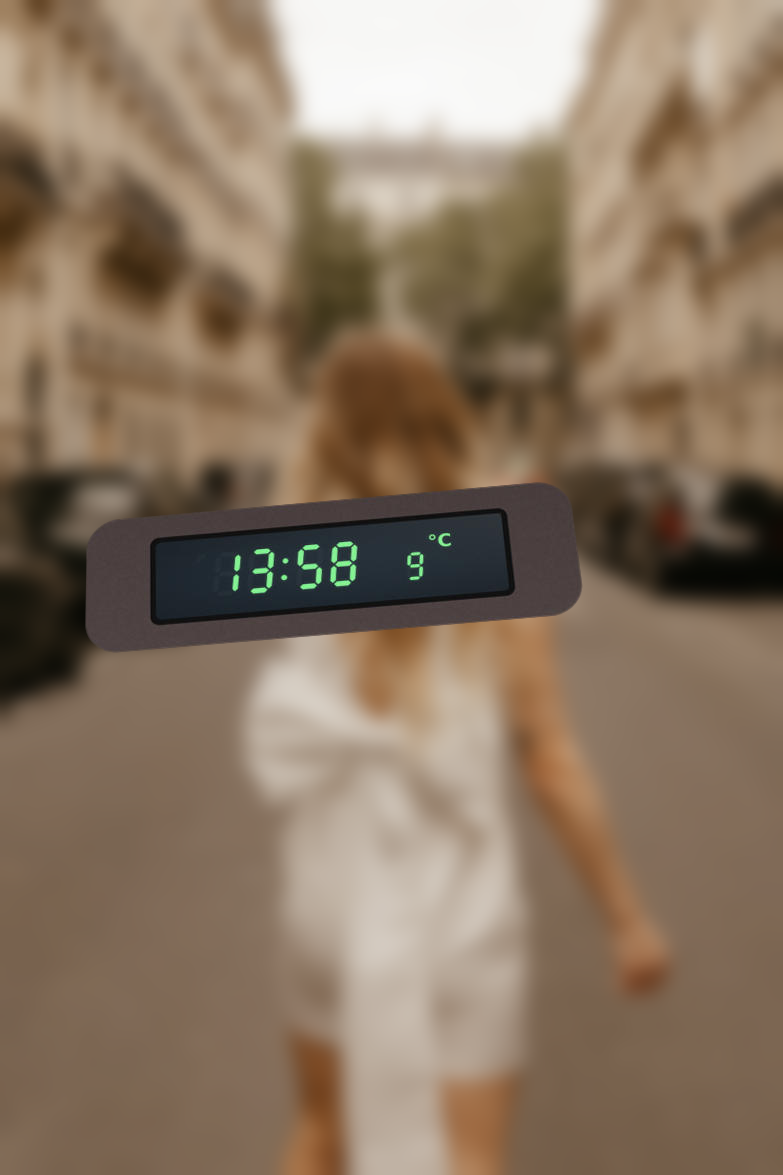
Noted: **13:58**
